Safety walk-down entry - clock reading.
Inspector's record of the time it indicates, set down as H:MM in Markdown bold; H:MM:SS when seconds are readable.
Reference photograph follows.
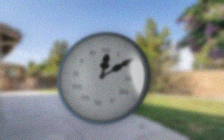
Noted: **12:09**
